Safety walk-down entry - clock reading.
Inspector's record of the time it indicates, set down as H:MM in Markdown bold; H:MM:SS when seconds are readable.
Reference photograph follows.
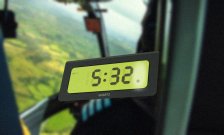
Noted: **5:32**
